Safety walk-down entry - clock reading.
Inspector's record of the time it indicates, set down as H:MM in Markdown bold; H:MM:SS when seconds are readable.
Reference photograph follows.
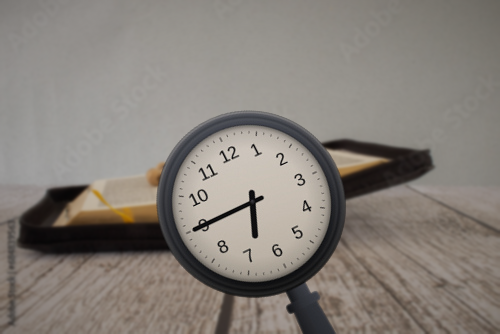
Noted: **6:45**
